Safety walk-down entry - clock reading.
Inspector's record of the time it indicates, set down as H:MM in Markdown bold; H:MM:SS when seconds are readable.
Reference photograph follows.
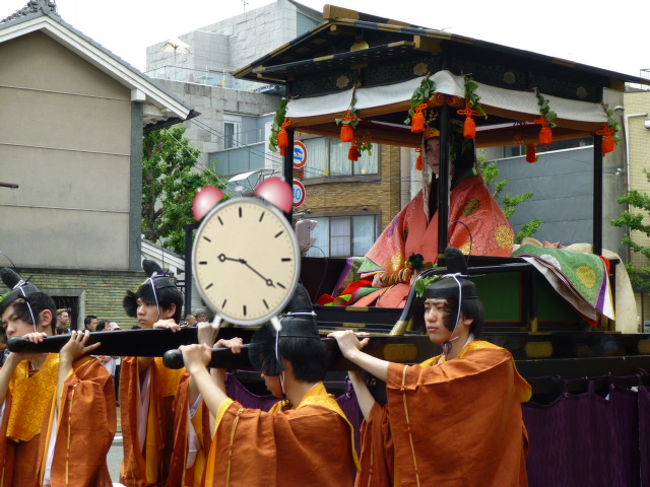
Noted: **9:21**
